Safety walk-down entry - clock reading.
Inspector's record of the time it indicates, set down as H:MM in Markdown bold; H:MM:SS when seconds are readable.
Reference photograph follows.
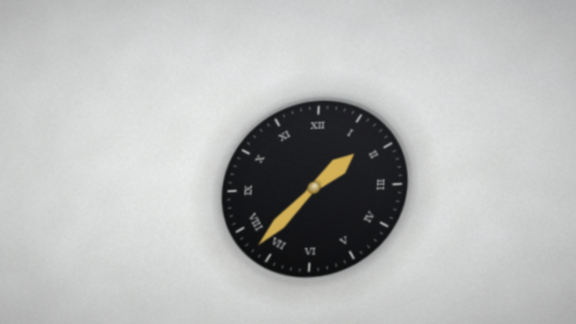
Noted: **1:37**
